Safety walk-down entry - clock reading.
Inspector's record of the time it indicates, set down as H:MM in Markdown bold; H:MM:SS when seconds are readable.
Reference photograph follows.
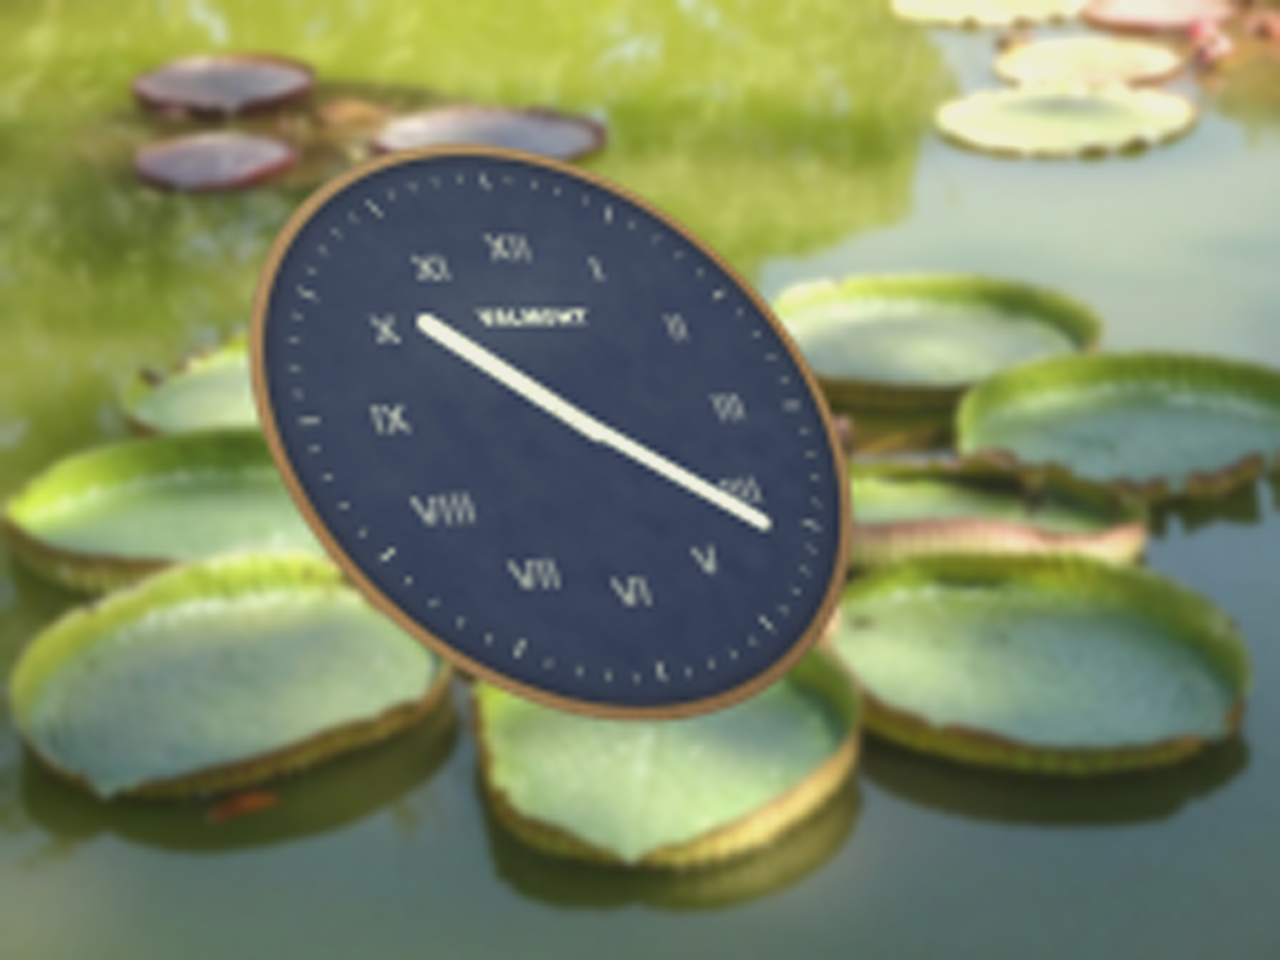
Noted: **10:21**
